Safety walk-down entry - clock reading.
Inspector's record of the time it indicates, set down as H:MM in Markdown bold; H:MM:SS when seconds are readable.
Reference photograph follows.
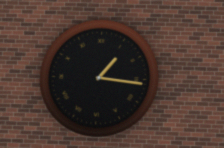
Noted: **1:16**
